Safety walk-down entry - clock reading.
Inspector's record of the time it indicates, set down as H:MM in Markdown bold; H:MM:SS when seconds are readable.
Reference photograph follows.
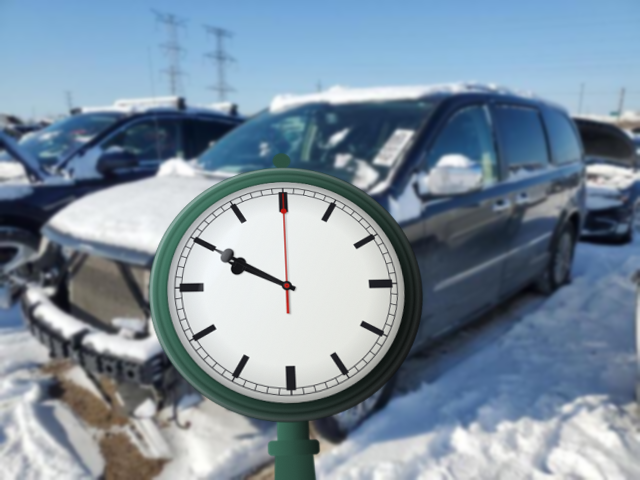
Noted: **9:50:00**
